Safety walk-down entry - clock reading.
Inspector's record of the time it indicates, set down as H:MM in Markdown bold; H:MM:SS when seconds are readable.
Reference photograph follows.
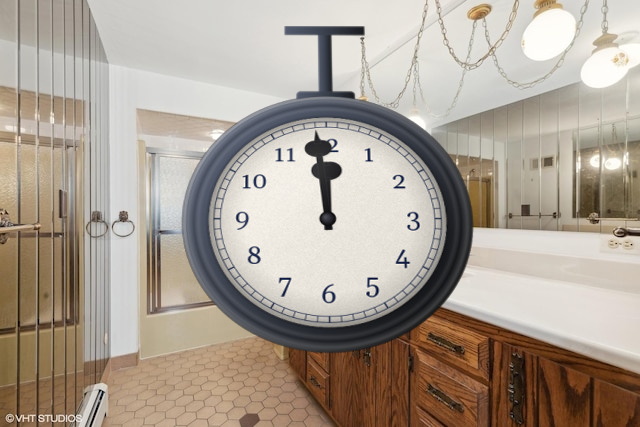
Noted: **11:59**
